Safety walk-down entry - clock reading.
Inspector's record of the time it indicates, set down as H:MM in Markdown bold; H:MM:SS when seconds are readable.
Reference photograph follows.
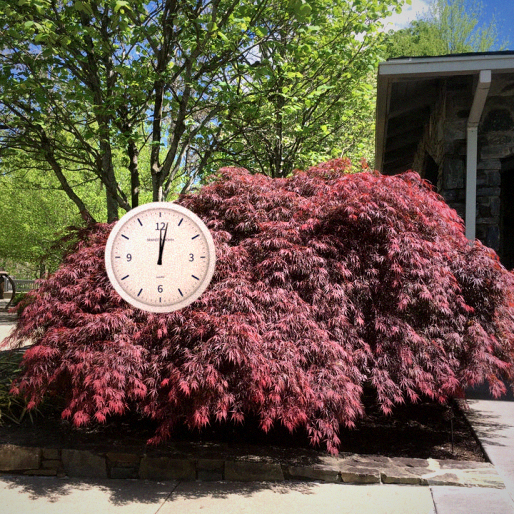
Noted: **12:02**
